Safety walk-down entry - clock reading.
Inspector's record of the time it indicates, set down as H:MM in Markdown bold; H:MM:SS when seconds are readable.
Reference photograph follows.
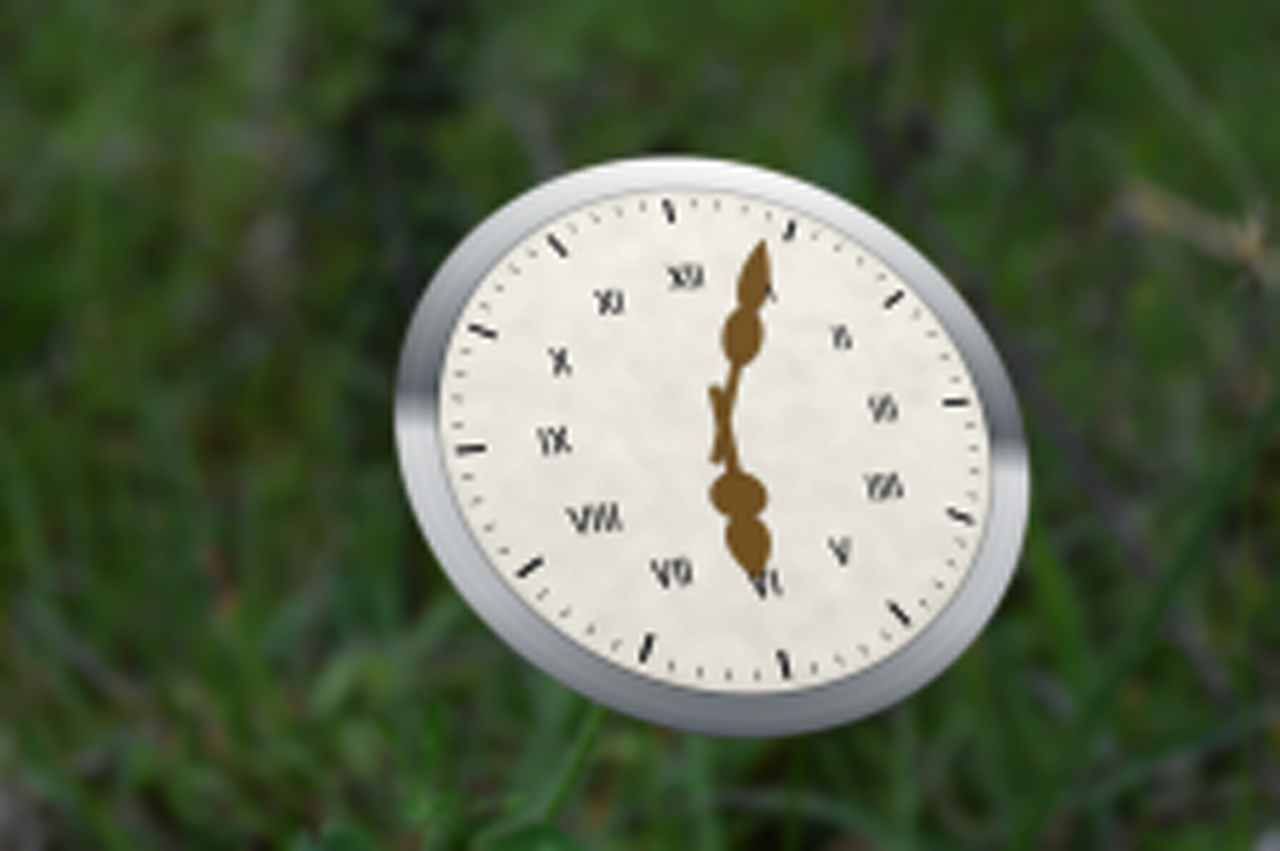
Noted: **6:04**
